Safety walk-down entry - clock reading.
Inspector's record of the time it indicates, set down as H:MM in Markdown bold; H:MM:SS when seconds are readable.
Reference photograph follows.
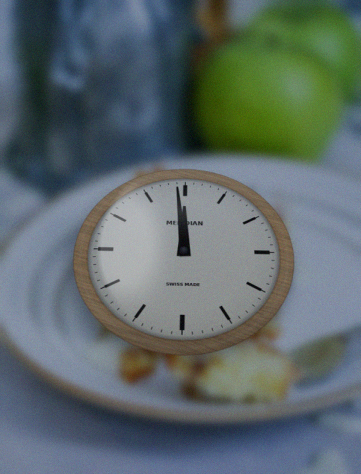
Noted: **11:59**
